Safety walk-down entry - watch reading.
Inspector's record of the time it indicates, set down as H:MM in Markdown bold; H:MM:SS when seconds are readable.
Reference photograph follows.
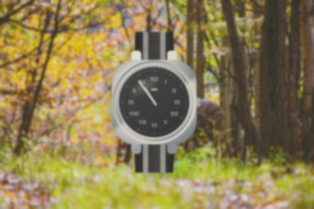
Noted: **10:54**
